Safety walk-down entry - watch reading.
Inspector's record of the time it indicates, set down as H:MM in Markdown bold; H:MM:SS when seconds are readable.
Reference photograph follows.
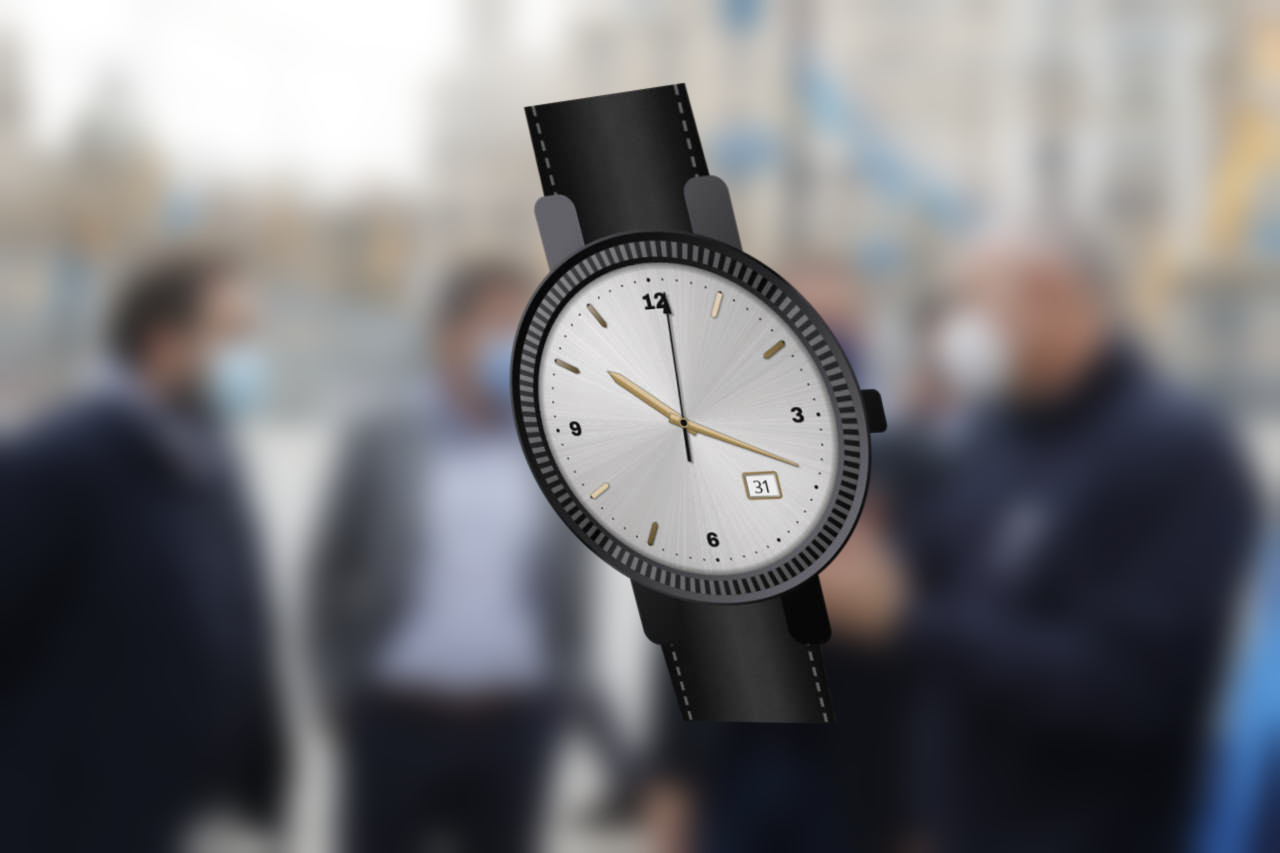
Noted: **10:19:01**
